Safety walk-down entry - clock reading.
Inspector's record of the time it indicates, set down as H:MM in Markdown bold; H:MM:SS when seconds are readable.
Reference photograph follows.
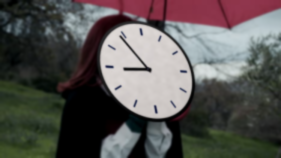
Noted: **8:54**
